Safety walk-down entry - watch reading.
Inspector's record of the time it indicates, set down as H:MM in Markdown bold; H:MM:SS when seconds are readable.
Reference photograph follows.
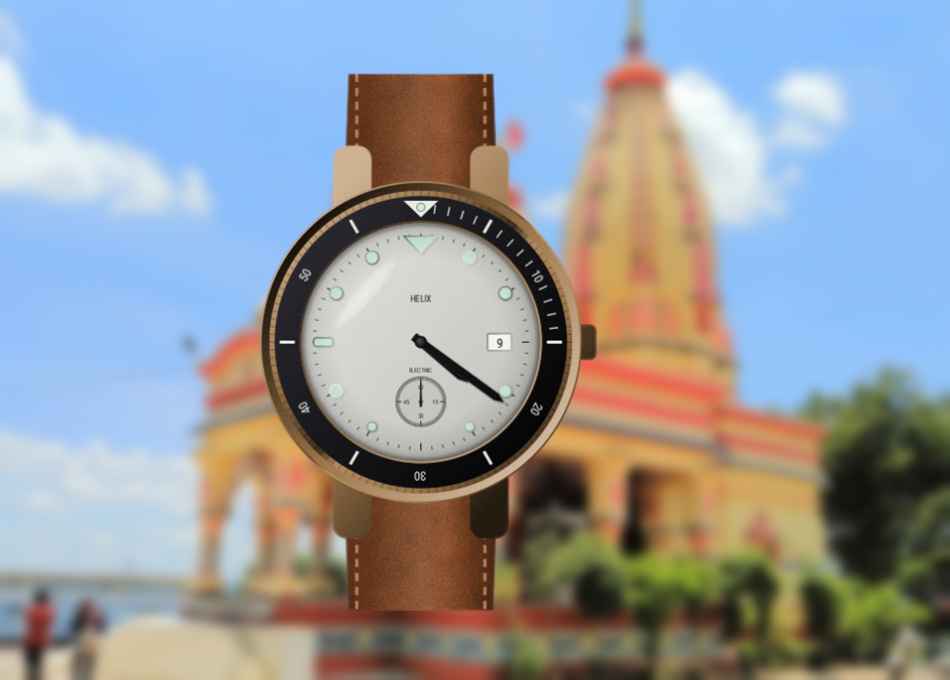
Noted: **4:21**
